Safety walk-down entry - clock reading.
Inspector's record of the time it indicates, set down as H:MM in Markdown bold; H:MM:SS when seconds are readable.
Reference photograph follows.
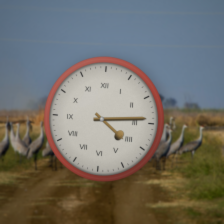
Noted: **4:14**
